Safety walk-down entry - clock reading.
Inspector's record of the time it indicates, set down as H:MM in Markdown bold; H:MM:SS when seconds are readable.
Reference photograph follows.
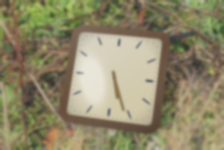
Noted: **5:26**
